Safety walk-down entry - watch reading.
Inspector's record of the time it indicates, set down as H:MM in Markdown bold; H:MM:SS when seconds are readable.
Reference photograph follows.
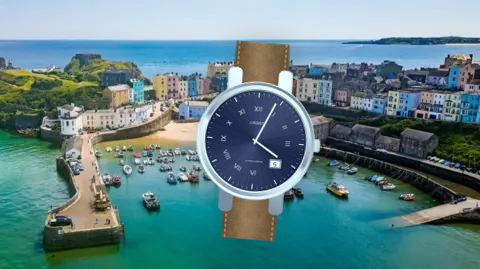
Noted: **4:04**
